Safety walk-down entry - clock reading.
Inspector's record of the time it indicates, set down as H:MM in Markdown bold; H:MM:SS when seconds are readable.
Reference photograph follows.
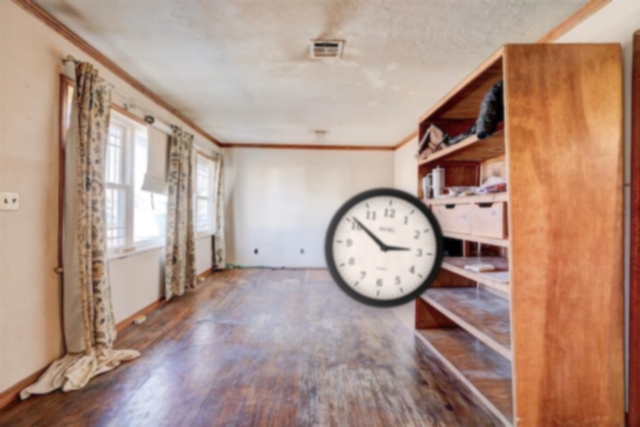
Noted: **2:51**
